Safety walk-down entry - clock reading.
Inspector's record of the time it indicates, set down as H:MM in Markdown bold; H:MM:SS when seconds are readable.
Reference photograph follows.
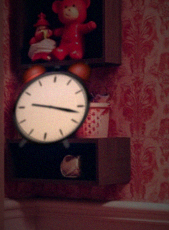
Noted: **9:17**
